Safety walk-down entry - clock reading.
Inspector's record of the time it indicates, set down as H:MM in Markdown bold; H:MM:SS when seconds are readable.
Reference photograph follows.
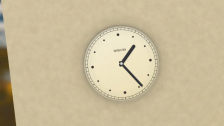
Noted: **1:24**
